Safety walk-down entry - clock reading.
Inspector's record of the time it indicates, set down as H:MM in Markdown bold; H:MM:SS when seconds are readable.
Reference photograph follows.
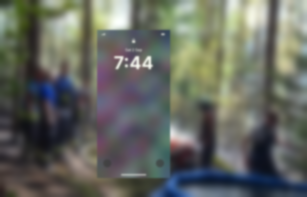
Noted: **7:44**
